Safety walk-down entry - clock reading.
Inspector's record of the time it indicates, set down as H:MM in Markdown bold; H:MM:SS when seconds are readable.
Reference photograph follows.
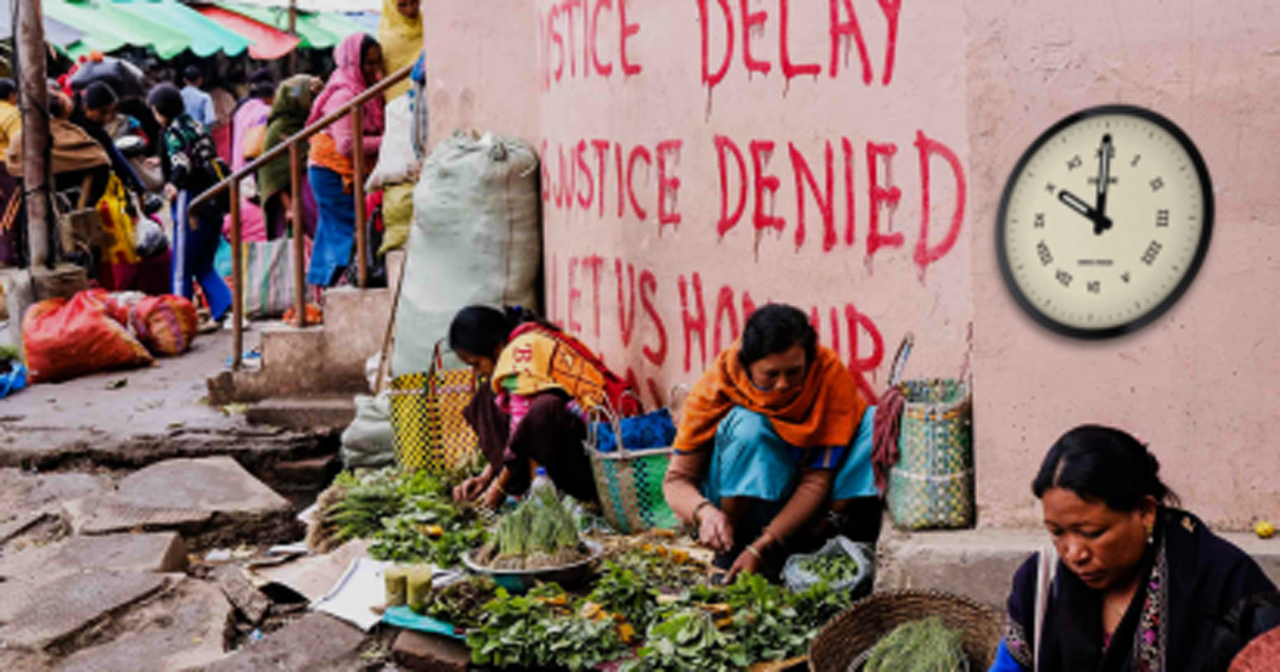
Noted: **10:00**
